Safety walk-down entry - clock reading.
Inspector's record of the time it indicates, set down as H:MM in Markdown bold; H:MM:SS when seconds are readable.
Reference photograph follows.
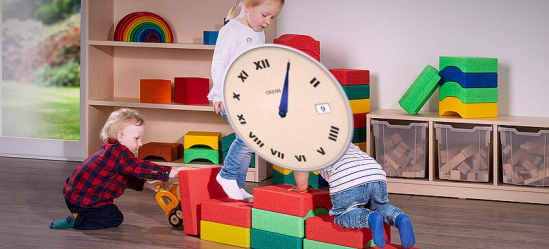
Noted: **1:05**
